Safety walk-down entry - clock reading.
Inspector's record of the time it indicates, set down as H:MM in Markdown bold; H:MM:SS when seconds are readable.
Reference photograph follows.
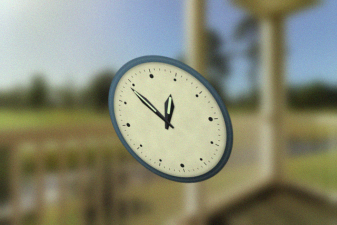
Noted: **12:54**
